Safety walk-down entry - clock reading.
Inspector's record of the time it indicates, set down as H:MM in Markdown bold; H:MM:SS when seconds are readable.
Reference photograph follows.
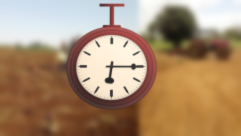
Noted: **6:15**
